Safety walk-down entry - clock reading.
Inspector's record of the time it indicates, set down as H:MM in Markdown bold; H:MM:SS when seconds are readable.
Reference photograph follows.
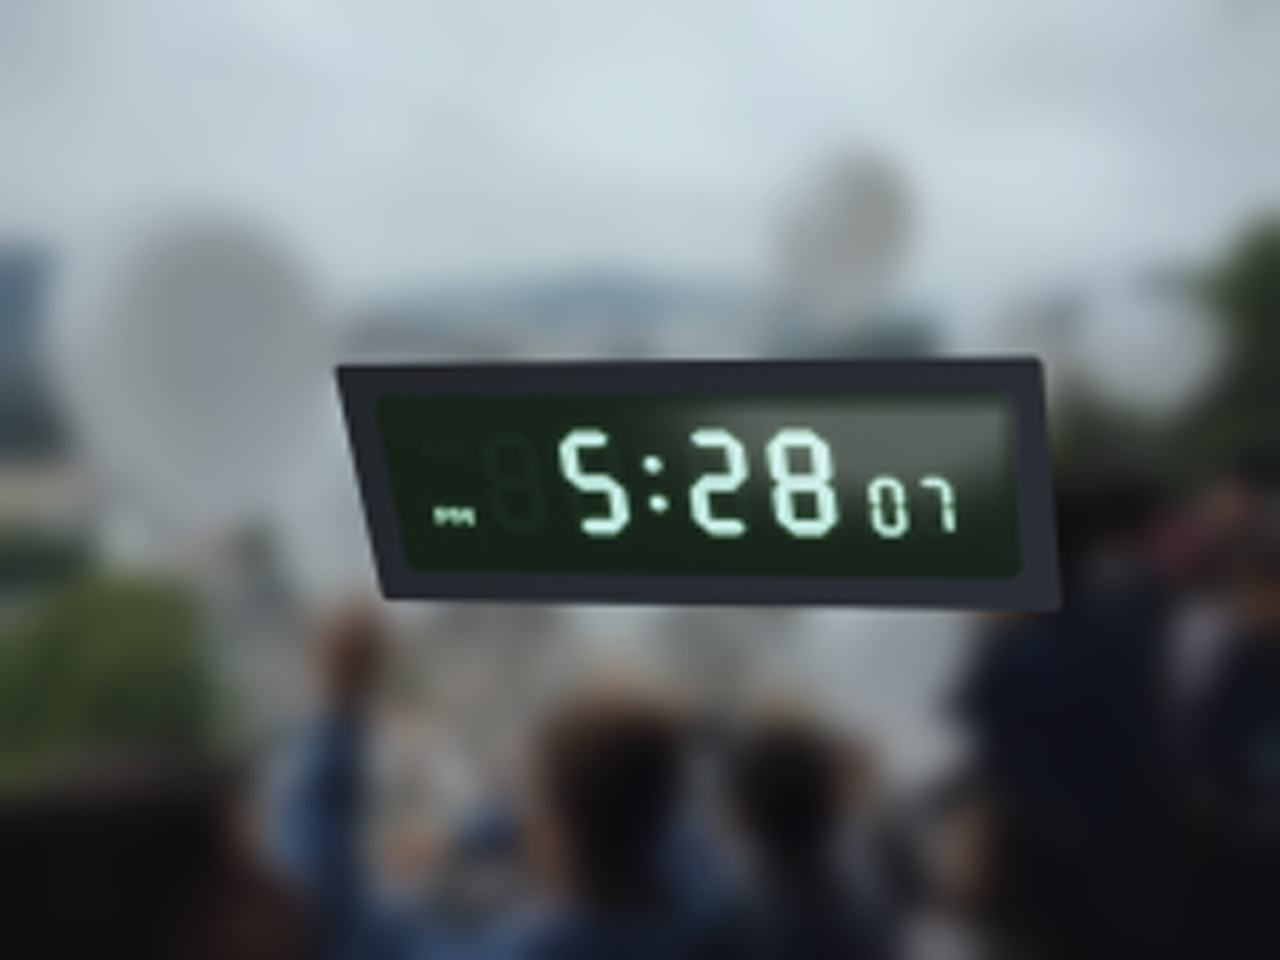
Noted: **5:28:07**
